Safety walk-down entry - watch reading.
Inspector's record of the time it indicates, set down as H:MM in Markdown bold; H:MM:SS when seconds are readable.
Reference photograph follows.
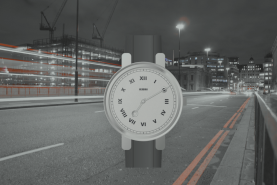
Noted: **7:10**
